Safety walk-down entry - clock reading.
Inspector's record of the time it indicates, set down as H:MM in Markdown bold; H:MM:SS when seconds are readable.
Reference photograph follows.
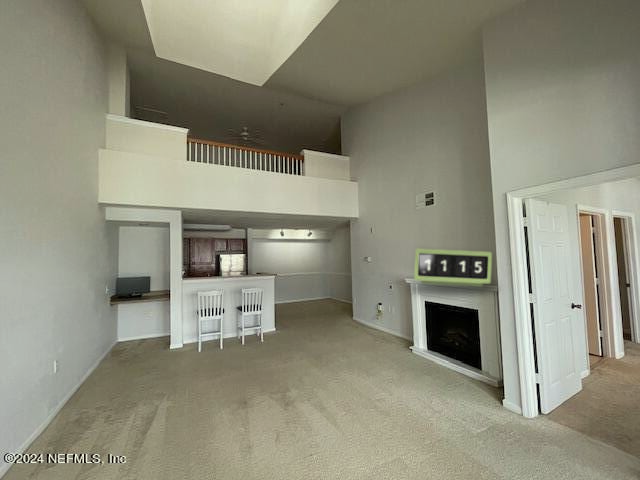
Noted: **11:15**
